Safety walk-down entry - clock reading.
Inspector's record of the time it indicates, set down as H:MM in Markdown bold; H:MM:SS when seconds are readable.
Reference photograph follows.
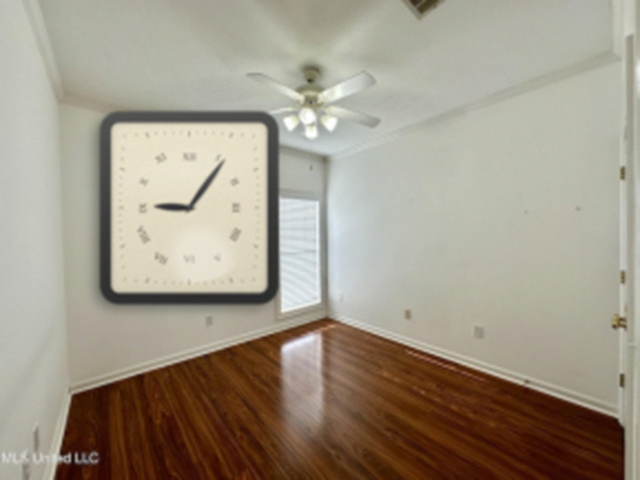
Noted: **9:06**
